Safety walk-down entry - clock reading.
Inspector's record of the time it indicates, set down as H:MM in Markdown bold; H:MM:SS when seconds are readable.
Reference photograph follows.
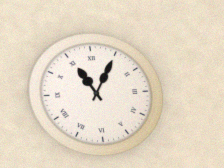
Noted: **11:05**
